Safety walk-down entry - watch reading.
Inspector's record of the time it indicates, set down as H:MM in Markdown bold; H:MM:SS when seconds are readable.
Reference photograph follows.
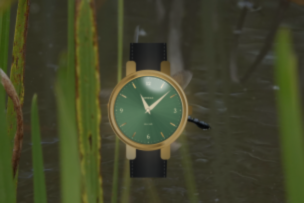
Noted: **11:08**
